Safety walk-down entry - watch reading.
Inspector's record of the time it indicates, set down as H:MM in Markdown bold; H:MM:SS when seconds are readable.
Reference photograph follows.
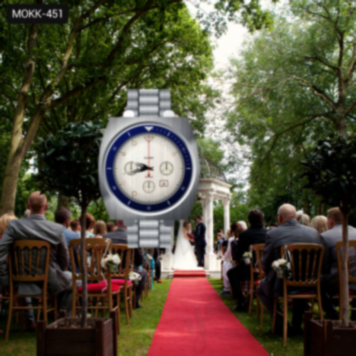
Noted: **9:43**
